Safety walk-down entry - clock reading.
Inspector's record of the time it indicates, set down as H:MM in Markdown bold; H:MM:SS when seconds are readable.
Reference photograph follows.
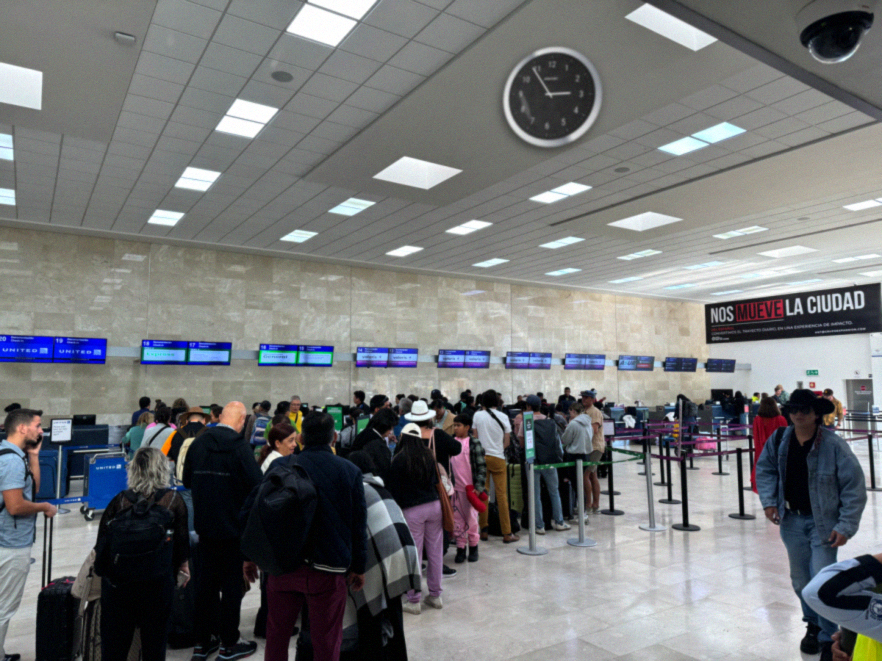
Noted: **2:54**
